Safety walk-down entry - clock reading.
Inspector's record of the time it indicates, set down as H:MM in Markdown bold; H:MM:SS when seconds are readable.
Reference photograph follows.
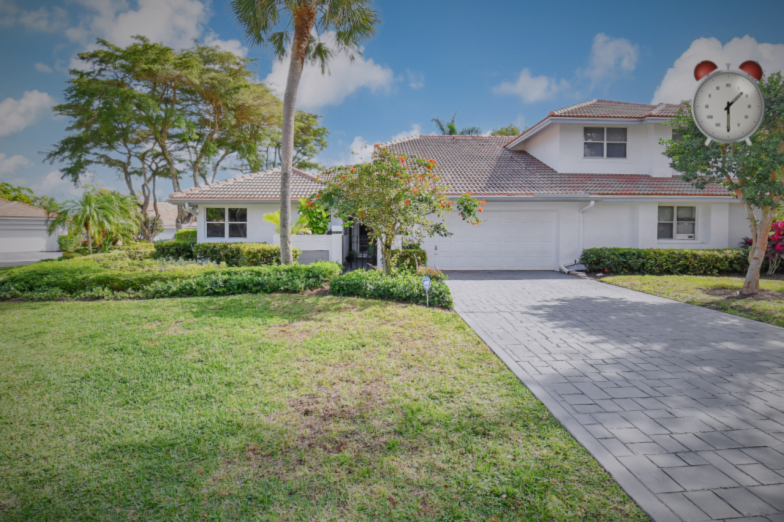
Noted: **1:30**
